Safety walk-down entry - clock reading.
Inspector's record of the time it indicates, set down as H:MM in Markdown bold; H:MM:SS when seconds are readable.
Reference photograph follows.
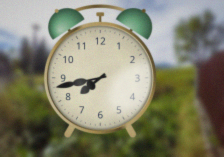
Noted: **7:43**
